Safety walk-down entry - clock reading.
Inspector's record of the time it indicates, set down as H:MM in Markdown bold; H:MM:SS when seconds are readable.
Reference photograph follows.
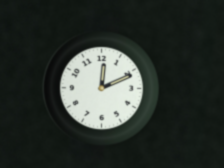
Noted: **12:11**
